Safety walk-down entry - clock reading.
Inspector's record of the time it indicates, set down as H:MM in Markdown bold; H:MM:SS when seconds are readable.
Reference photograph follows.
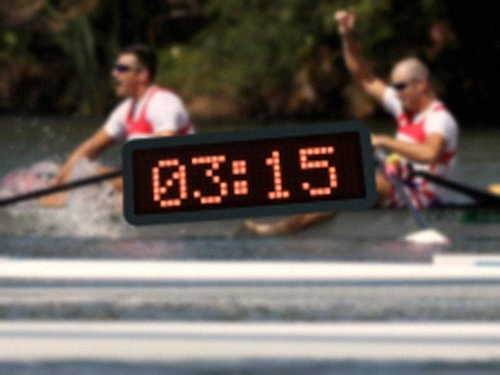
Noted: **3:15**
